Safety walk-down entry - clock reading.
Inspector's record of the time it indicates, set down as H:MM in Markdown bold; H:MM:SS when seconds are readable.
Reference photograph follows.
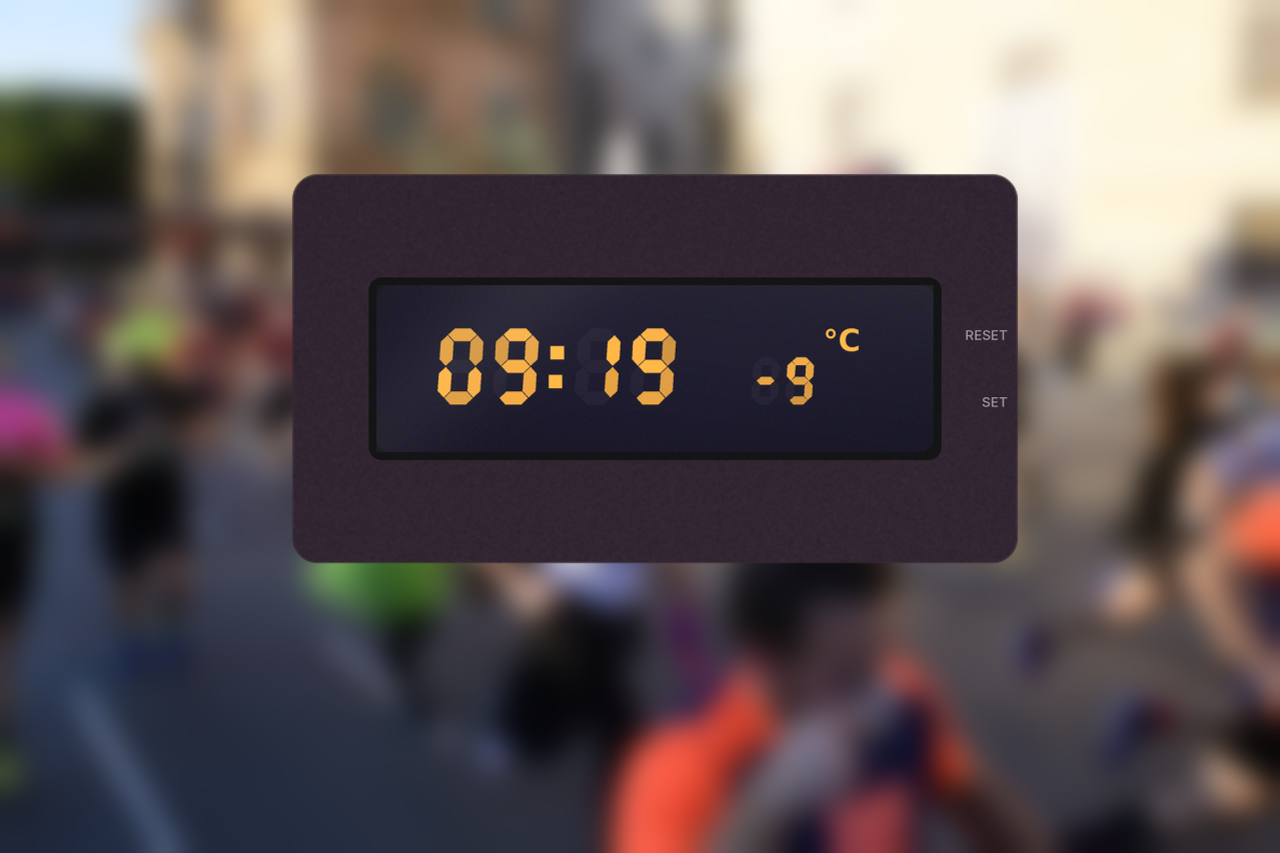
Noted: **9:19**
